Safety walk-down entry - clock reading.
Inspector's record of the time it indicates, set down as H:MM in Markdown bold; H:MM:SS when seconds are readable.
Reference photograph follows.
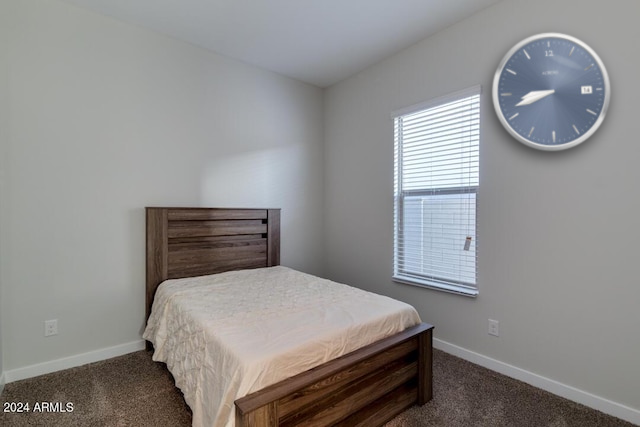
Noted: **8:42**
